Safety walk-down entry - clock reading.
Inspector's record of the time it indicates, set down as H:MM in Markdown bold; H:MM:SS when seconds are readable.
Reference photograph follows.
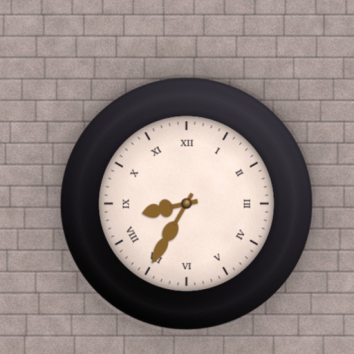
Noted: **8:35**
